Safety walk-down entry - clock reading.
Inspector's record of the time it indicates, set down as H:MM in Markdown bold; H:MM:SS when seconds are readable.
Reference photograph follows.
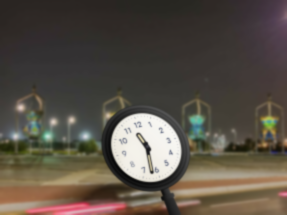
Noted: **11:32**
